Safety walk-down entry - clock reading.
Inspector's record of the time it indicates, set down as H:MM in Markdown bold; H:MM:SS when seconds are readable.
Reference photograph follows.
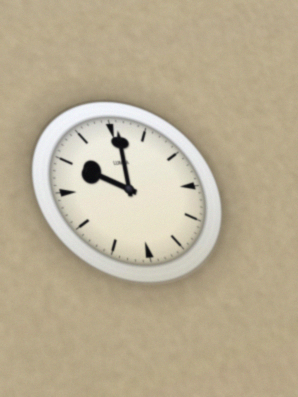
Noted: **10:01**
